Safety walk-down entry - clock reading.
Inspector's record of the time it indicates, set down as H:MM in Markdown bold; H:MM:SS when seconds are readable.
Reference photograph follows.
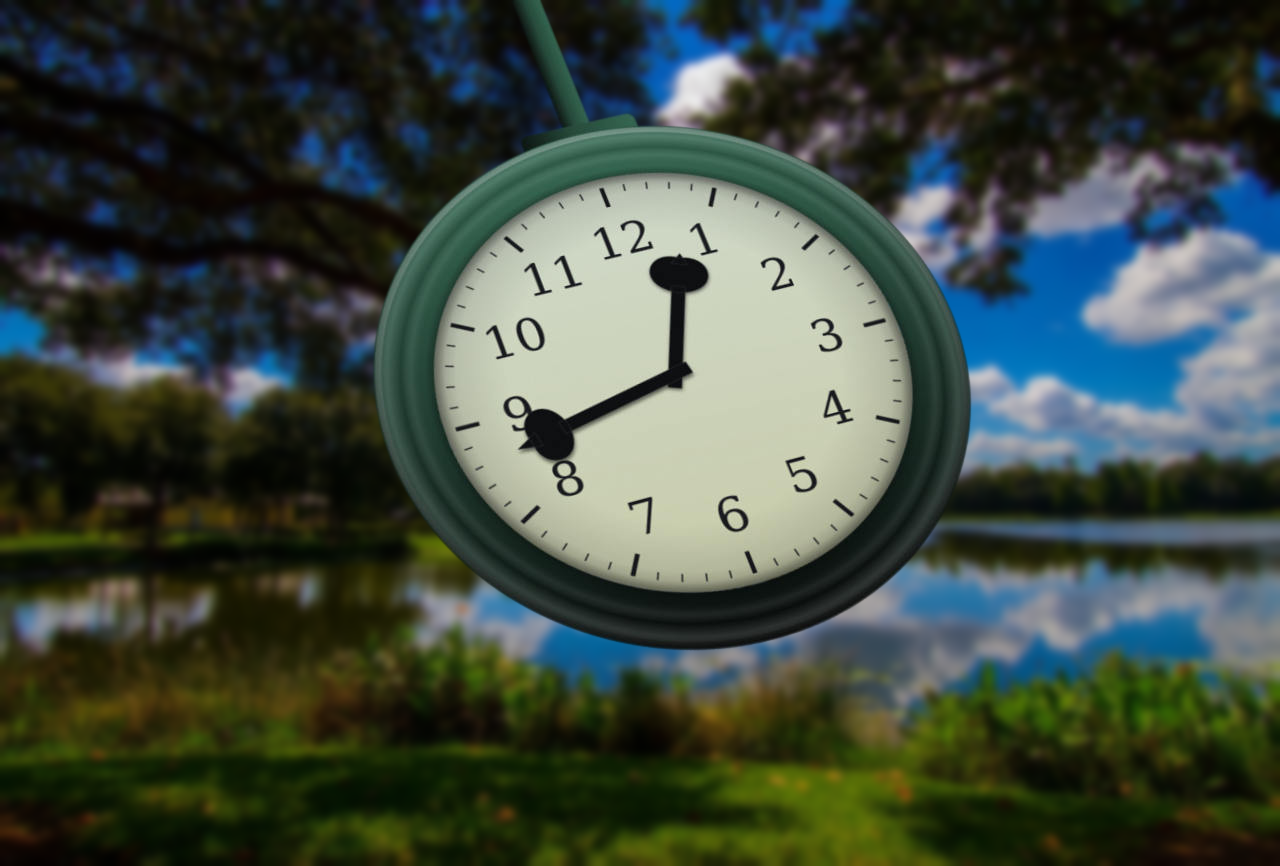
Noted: **12:43**
